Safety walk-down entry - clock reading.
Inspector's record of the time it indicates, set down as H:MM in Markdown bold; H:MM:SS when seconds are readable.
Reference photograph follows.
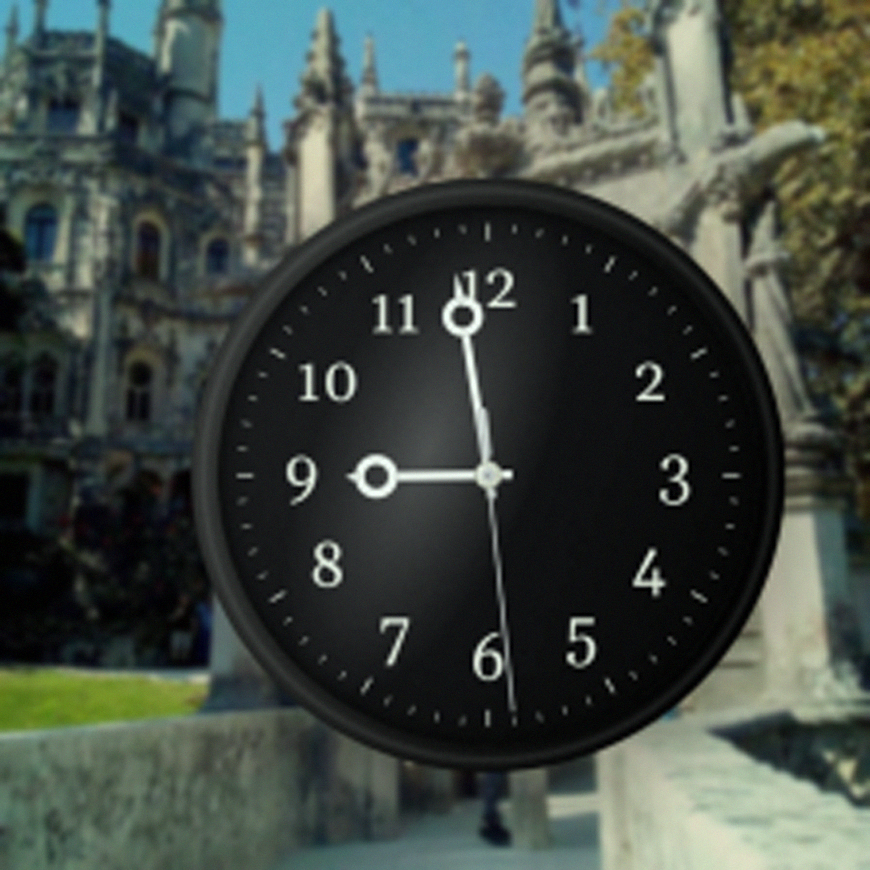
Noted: **8:58:29**
